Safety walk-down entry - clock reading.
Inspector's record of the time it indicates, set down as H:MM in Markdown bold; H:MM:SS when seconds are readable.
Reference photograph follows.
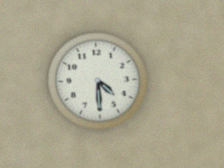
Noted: **4:30**
